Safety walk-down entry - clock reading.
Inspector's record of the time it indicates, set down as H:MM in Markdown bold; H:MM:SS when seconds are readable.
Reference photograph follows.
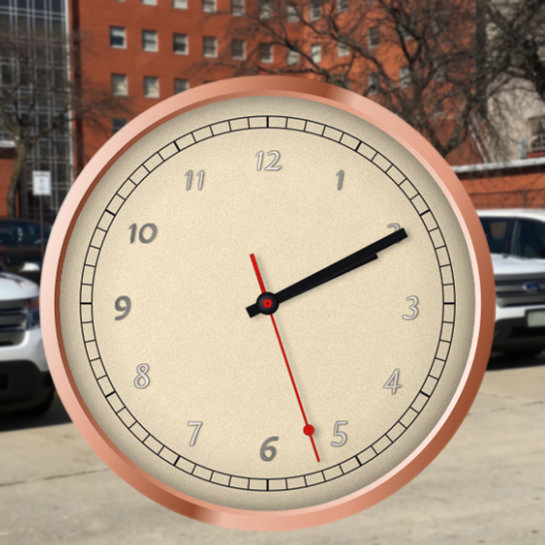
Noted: **2:10:27**
